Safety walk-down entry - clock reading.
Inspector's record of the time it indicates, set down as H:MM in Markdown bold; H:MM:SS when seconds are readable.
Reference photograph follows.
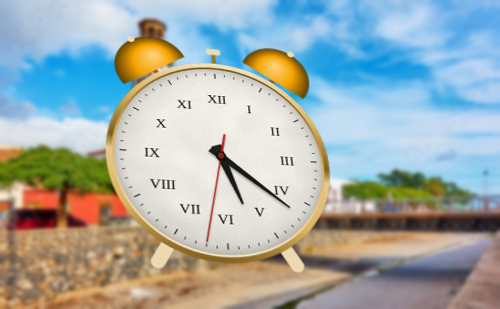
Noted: **5:21:32**
